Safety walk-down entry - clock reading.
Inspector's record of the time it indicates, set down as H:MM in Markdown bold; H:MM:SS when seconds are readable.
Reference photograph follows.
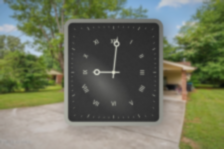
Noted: **9:01**
